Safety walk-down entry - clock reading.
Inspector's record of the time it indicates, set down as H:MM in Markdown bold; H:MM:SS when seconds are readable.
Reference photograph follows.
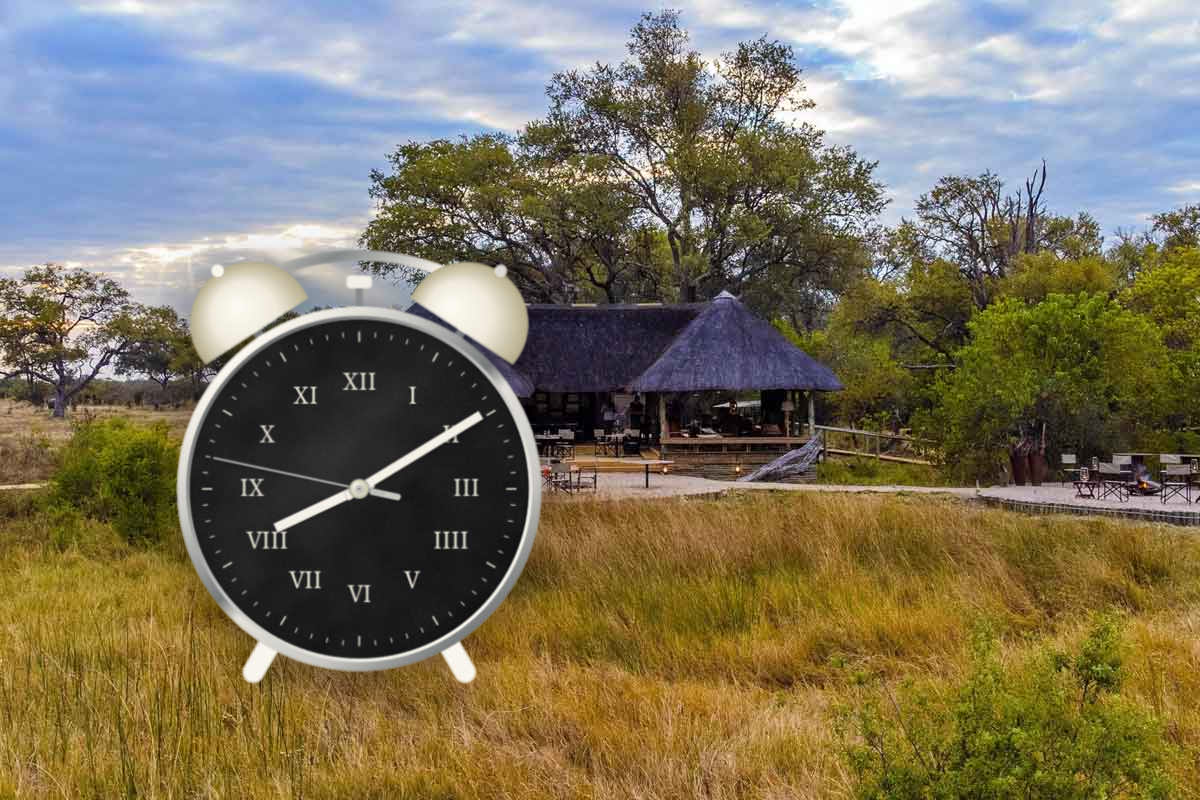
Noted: **8:09:47**
